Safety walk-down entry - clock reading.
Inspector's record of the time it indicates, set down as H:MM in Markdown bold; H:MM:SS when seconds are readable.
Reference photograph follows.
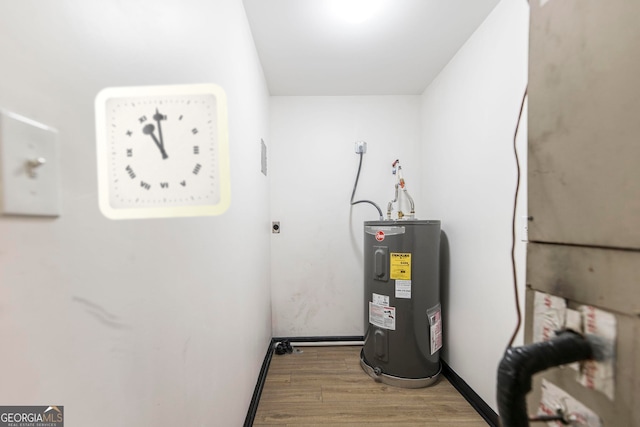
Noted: **10:59**
